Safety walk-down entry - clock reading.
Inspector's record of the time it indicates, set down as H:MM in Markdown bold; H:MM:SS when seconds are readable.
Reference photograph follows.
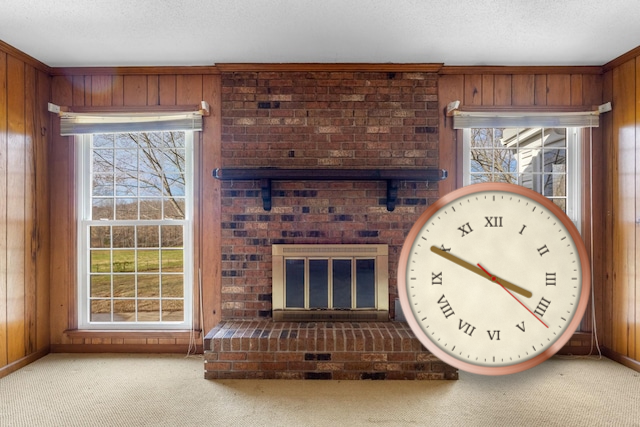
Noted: **3:49:22**
